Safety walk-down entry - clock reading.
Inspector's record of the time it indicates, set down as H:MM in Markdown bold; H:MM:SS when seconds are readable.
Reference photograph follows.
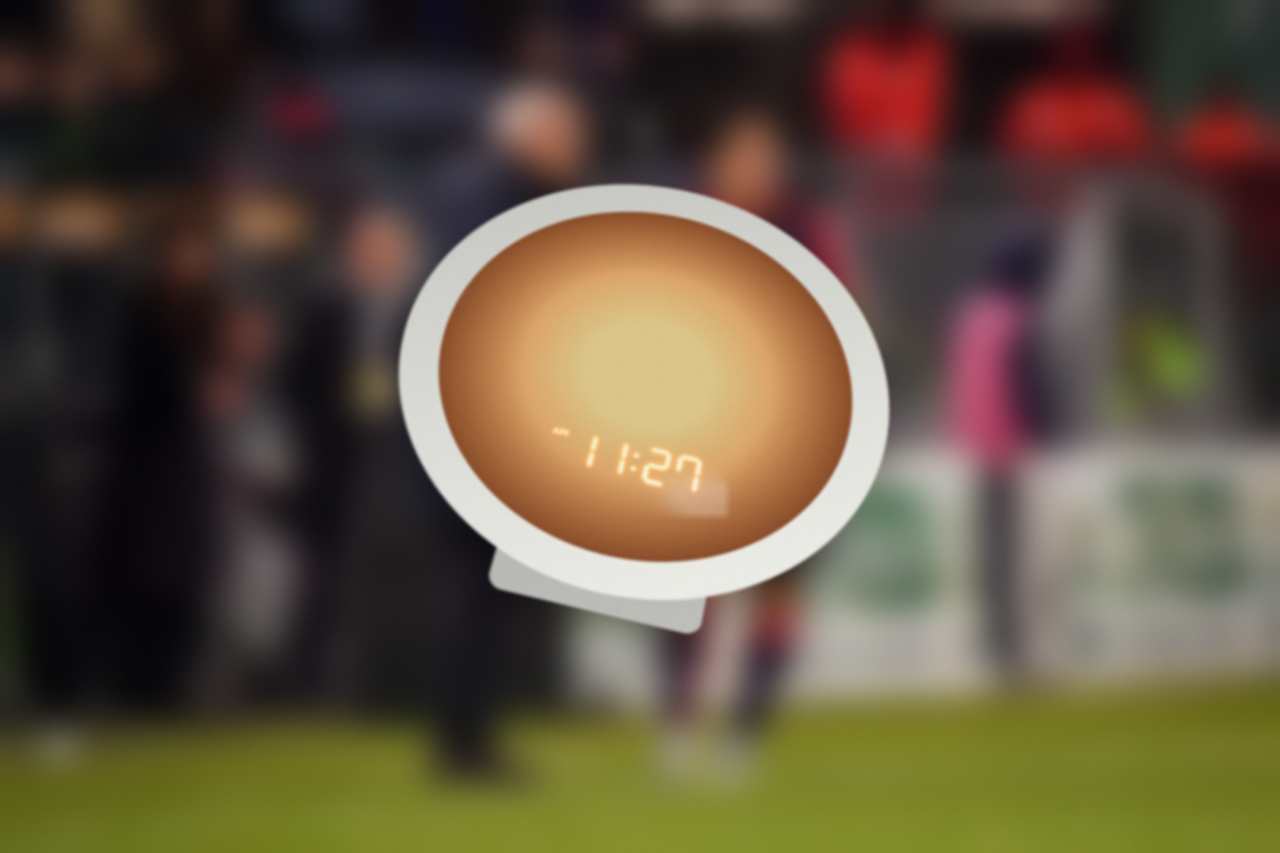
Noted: **11:27**
